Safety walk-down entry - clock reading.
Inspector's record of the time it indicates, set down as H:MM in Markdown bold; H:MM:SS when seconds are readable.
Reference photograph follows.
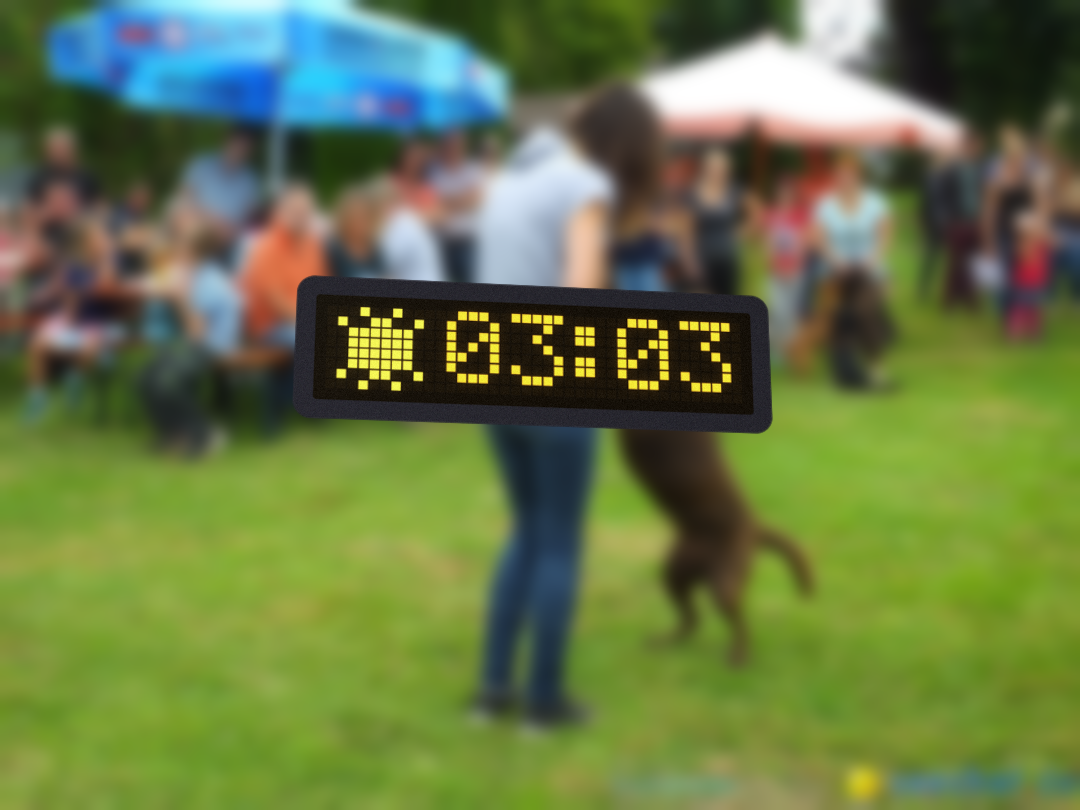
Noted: **3:03**
